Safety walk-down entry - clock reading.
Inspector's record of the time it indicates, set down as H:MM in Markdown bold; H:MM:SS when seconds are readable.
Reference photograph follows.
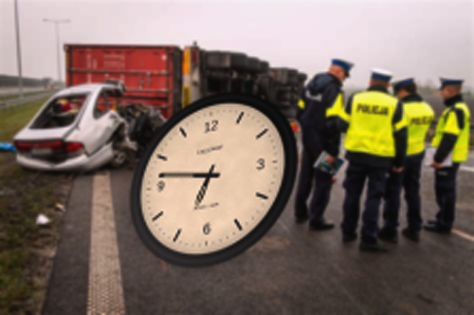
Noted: **6:47**
